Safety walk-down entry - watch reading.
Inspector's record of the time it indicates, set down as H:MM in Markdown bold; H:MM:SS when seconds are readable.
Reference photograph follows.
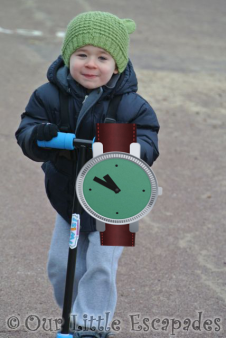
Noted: **10:50**
